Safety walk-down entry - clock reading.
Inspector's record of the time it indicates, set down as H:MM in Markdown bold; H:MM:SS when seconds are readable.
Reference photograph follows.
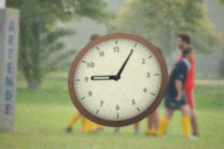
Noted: **9:05**
